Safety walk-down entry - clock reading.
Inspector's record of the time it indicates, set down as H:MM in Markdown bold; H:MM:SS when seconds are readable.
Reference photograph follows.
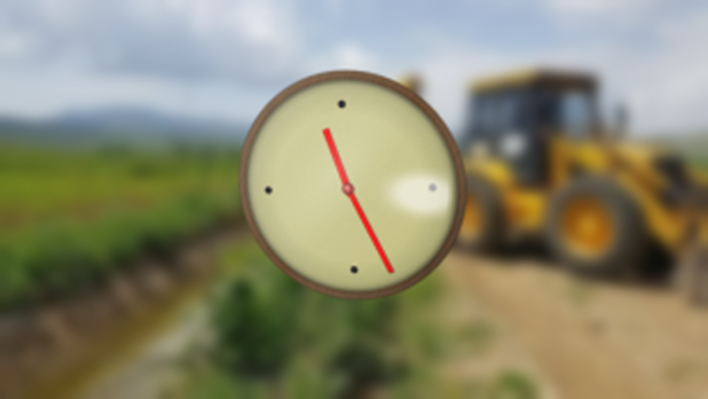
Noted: **11:26**
